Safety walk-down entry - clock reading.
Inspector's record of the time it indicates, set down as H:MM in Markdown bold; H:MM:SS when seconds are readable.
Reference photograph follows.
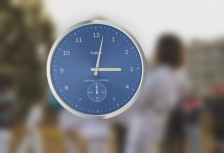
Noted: **3:02**
